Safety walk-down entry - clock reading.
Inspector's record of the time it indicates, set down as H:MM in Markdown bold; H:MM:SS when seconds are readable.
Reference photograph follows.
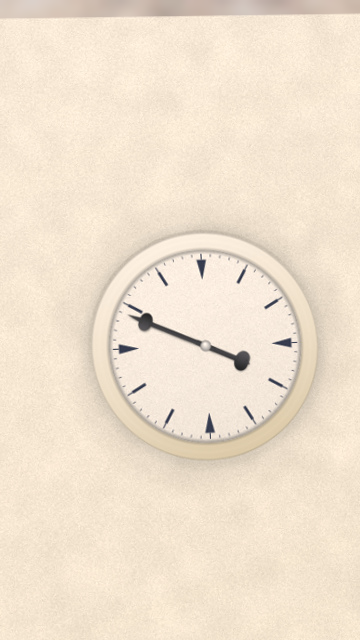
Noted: **3:49**
